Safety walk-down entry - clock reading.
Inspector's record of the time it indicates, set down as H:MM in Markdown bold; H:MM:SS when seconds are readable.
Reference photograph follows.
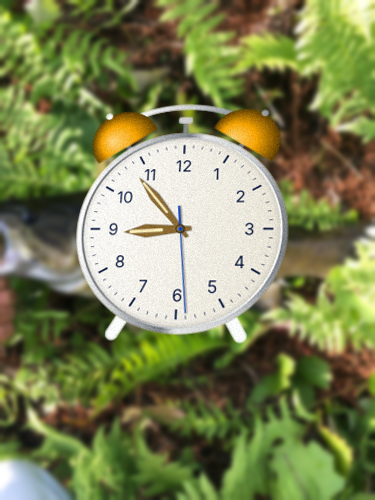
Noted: **8:53:29**
